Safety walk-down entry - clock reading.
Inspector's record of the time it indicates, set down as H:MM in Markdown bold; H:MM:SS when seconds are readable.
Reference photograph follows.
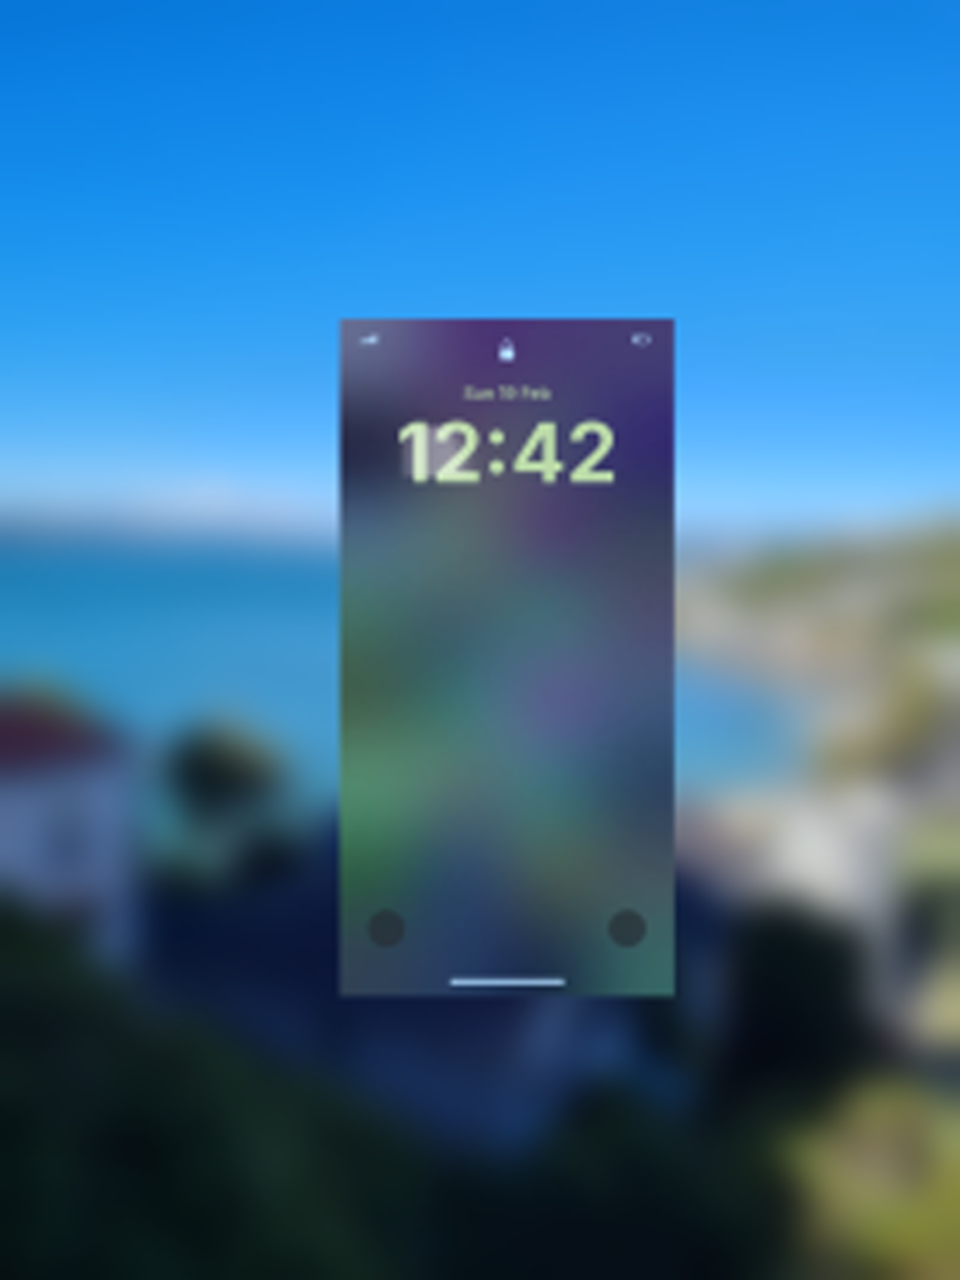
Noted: **12:42**
